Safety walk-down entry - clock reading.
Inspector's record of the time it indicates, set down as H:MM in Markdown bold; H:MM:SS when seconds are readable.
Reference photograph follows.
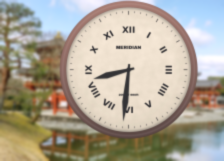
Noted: **8:31**
